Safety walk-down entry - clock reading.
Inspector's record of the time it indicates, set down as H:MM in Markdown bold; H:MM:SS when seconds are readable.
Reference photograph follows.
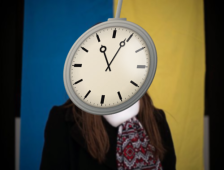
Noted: **11:04**
